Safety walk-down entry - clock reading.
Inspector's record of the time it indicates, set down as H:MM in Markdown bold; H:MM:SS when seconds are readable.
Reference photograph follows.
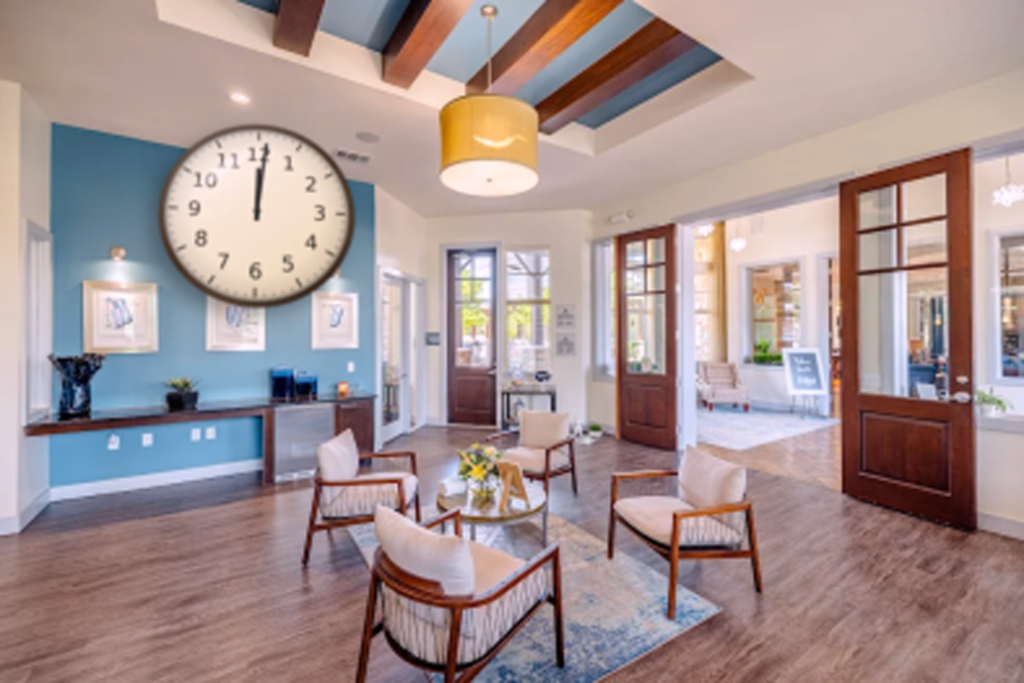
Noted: **12:01**
